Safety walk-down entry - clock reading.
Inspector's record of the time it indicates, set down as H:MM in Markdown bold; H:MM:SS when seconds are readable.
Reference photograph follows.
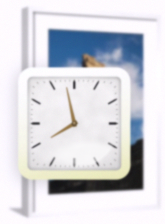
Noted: **7:58**
